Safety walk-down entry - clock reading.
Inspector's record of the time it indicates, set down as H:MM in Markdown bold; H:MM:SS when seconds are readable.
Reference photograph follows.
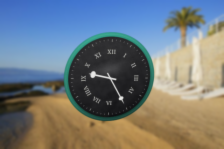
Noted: **9:25**
